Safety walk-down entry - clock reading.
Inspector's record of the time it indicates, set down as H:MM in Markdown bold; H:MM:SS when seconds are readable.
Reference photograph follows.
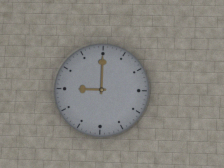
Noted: **9:00**
